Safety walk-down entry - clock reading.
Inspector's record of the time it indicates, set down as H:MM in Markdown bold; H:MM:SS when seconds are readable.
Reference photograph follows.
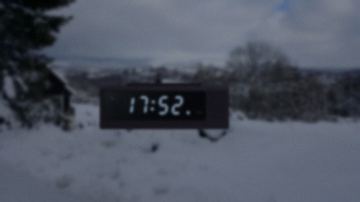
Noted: **17:52**
